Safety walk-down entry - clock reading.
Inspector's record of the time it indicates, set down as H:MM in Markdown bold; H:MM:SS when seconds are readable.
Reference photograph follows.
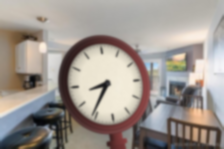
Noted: **8:36**
